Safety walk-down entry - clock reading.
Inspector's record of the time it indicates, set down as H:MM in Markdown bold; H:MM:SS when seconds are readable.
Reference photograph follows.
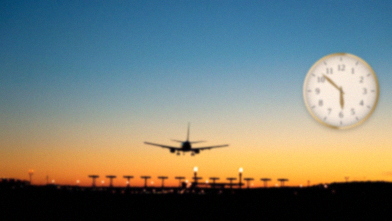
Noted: **5:52**
